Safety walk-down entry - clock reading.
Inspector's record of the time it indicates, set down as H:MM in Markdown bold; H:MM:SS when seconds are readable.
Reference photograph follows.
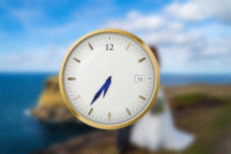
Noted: **6:36**
